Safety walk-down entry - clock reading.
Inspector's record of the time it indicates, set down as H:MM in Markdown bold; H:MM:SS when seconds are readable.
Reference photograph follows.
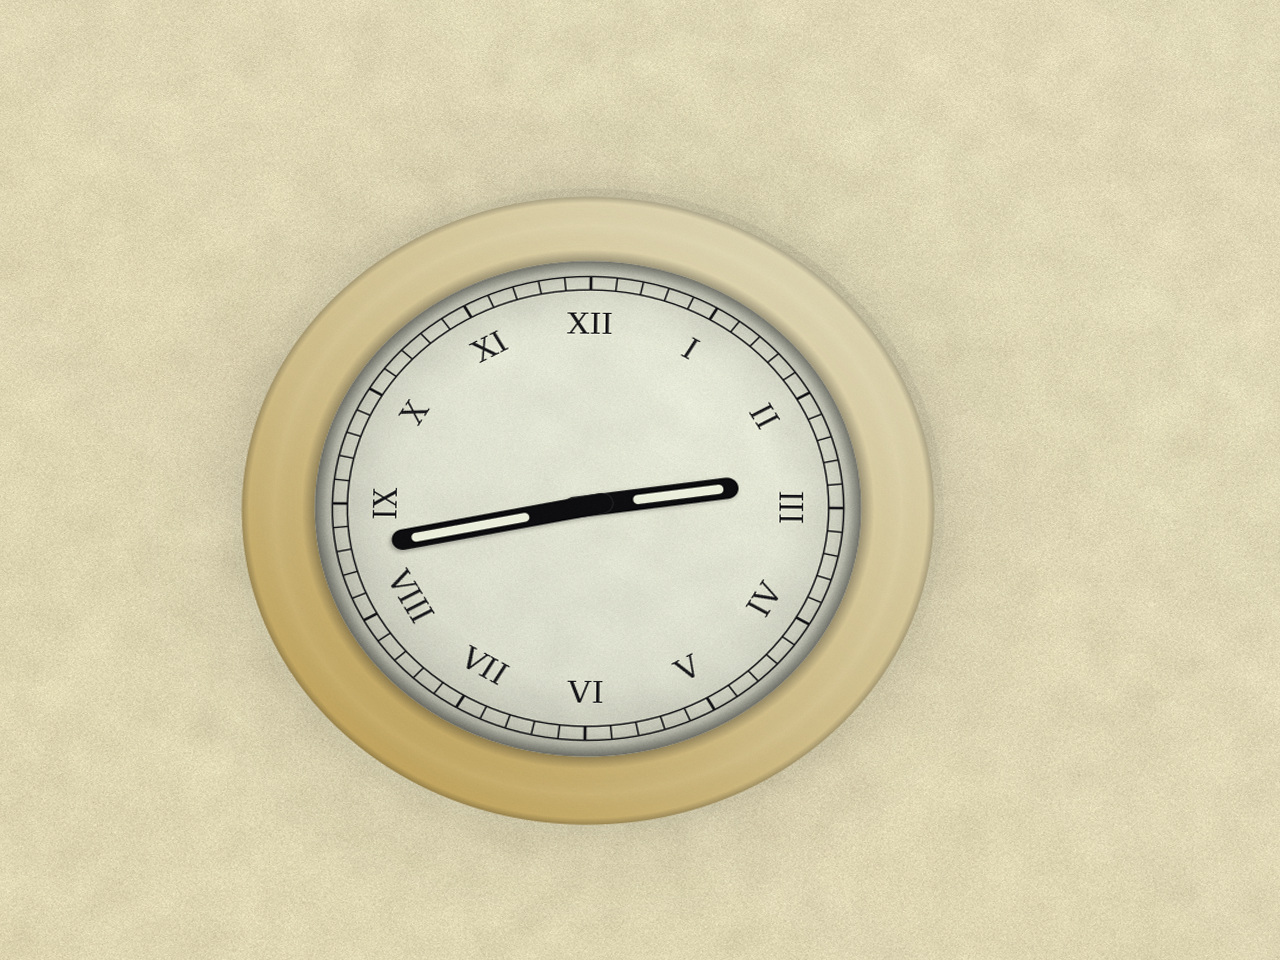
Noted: **2:43**
